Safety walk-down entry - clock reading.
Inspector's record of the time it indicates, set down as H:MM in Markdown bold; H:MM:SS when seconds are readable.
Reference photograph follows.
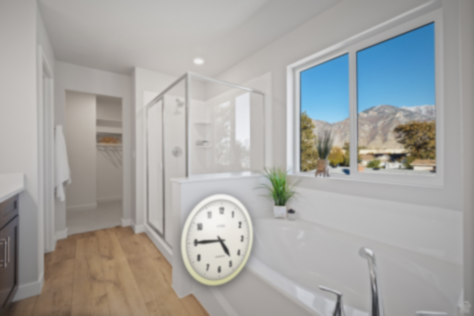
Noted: **4:45**
